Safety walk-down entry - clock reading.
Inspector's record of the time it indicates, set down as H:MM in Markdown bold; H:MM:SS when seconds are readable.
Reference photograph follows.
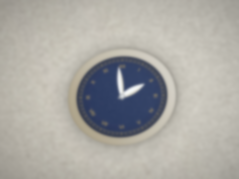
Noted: **1:59**
